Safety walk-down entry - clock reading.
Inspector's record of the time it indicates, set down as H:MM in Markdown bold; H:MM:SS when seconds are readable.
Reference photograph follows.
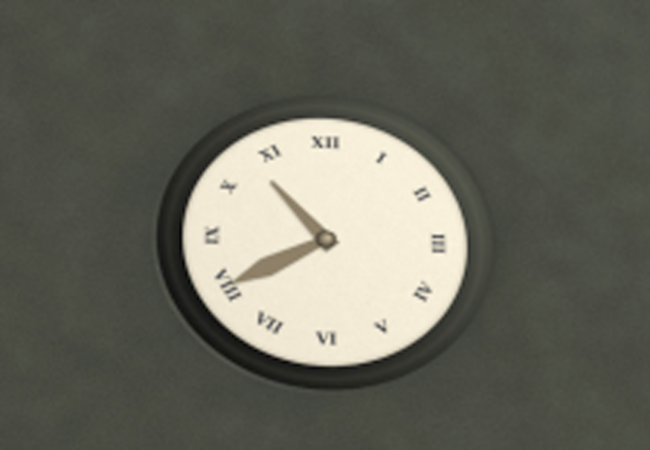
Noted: **10:40**
